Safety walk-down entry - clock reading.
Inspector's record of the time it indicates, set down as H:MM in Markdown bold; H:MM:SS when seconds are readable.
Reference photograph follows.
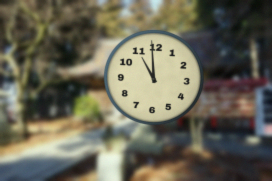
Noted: **10:59**
